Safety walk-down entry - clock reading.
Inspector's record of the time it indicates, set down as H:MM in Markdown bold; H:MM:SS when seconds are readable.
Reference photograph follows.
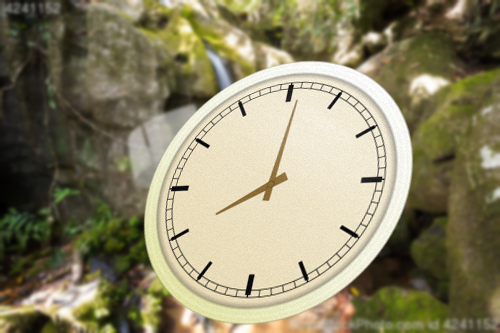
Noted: **8:01**
